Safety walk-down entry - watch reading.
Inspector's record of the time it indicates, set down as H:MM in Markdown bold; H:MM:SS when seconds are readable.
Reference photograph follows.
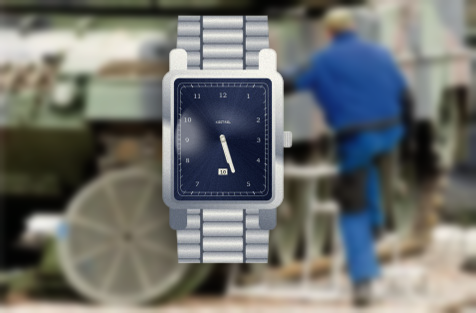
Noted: **5:27**
